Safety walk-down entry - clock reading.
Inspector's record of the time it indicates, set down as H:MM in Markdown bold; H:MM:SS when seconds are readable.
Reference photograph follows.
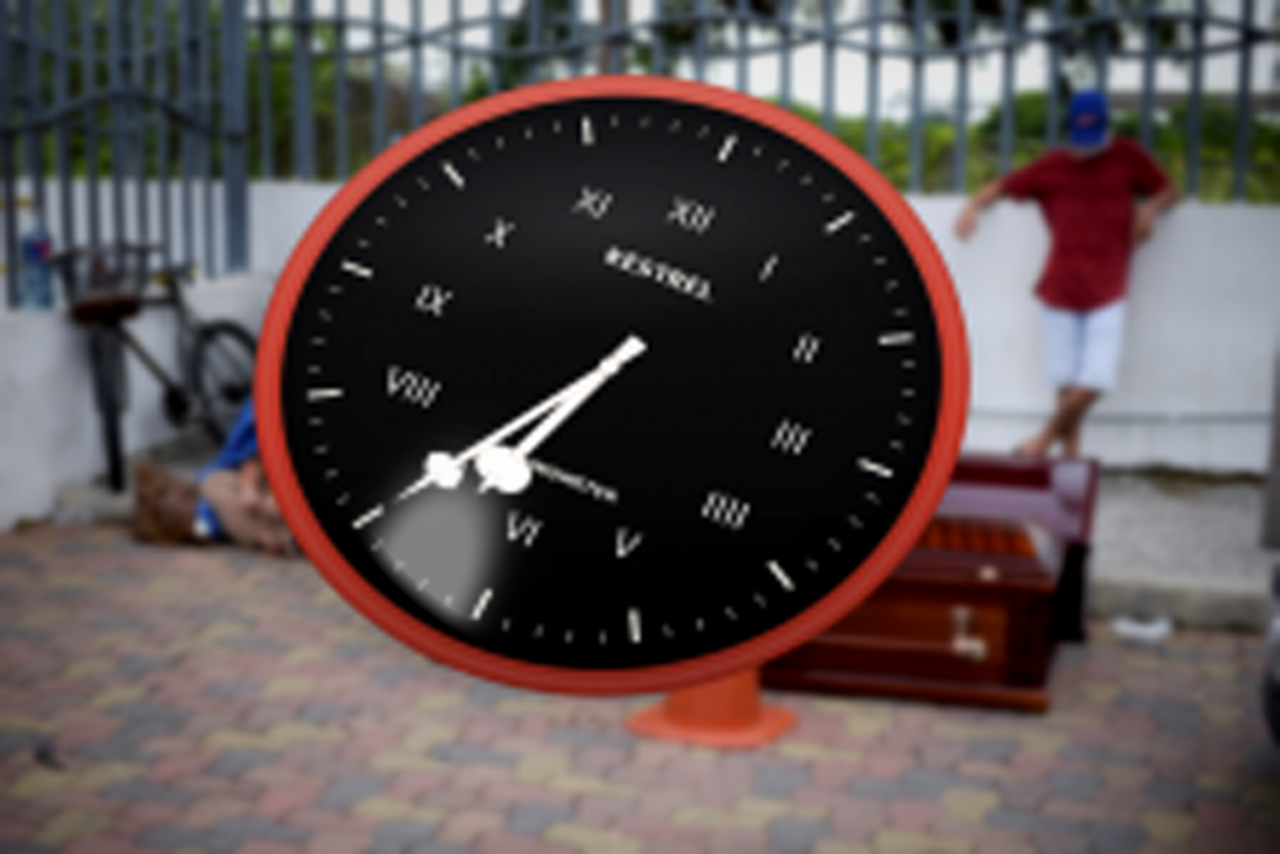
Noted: **6:35**
